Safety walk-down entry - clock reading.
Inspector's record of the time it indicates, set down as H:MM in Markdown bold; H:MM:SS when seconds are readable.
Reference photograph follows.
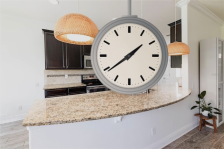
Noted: **1:39**
